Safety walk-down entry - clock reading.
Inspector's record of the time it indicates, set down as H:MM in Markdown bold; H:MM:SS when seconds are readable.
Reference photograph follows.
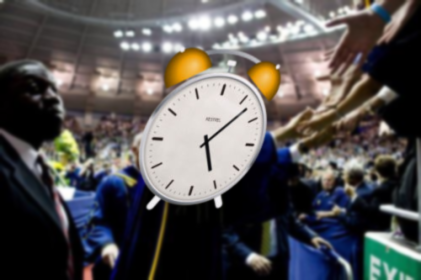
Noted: **5:07**
